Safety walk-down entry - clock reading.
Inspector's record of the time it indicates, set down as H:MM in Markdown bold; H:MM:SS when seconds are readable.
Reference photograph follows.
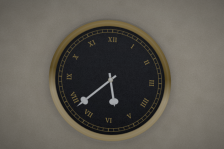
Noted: **5:38**
